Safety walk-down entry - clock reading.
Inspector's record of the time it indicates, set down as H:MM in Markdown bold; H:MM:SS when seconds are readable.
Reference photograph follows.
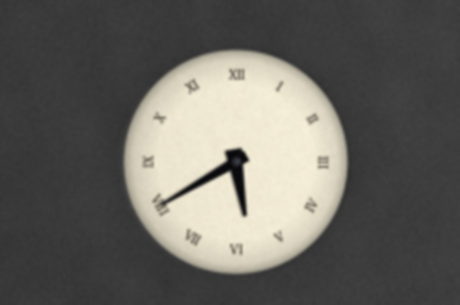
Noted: **5:40**
